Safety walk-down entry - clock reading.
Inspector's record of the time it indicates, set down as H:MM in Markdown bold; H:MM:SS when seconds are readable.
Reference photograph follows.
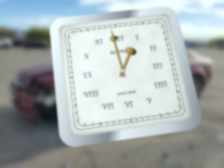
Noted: **12:59**
